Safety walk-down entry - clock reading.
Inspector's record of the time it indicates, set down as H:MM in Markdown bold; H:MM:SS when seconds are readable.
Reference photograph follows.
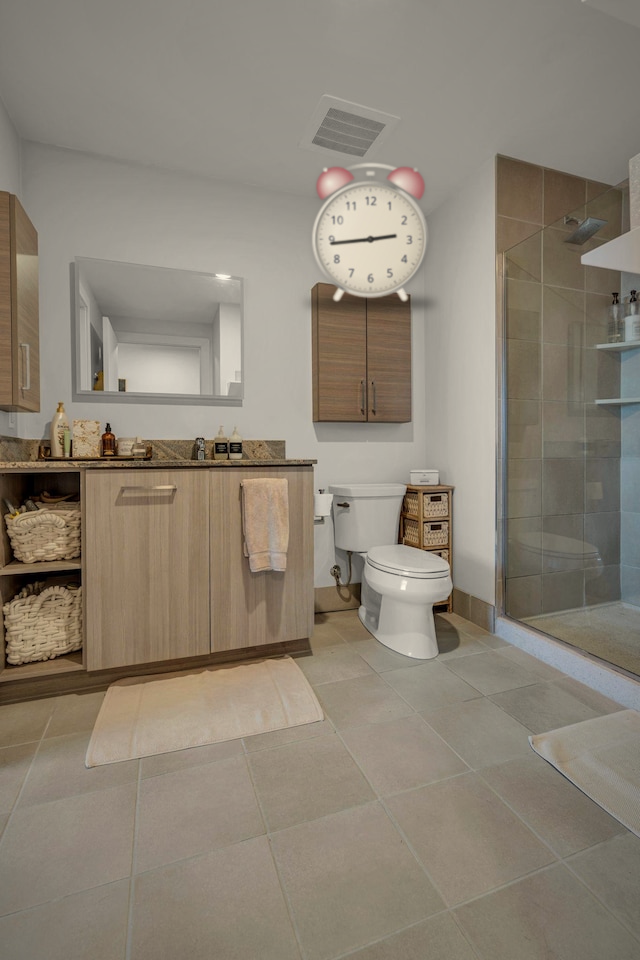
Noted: **2:44**
